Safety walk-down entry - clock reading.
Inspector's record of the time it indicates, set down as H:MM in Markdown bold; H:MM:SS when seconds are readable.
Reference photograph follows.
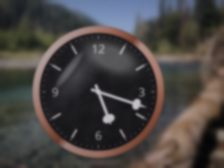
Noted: **5:18**
